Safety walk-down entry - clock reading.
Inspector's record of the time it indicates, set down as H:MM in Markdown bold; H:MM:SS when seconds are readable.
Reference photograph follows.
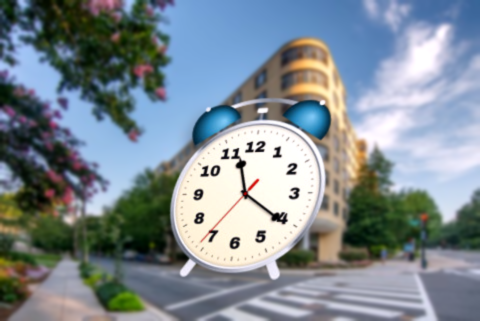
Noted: **11:20:36**
